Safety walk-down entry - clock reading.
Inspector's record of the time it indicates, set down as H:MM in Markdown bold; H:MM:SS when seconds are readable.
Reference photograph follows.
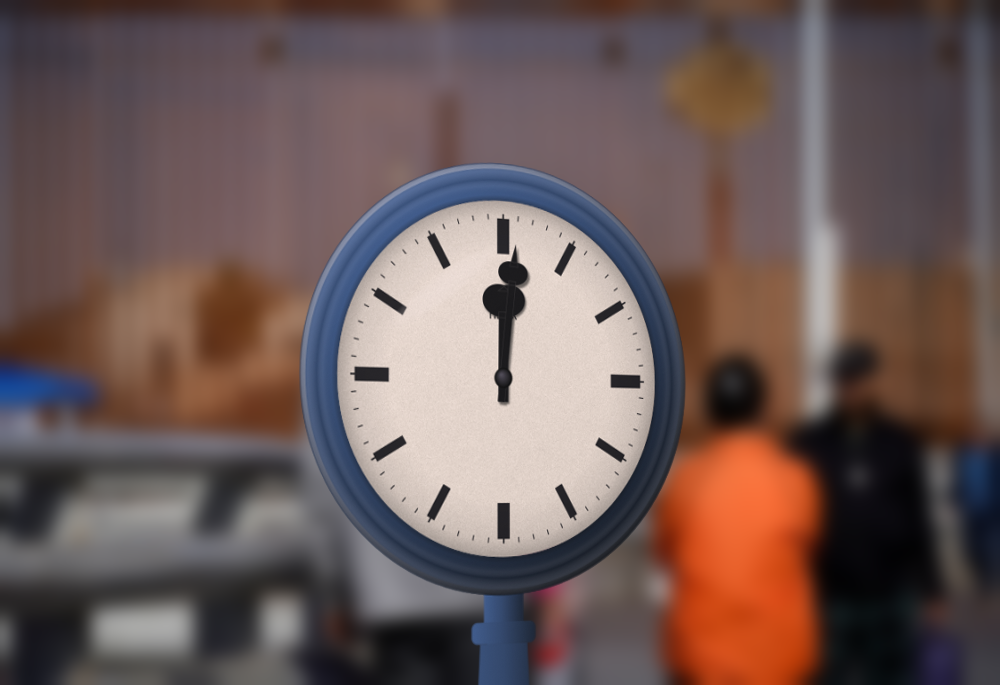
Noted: **12:01**
